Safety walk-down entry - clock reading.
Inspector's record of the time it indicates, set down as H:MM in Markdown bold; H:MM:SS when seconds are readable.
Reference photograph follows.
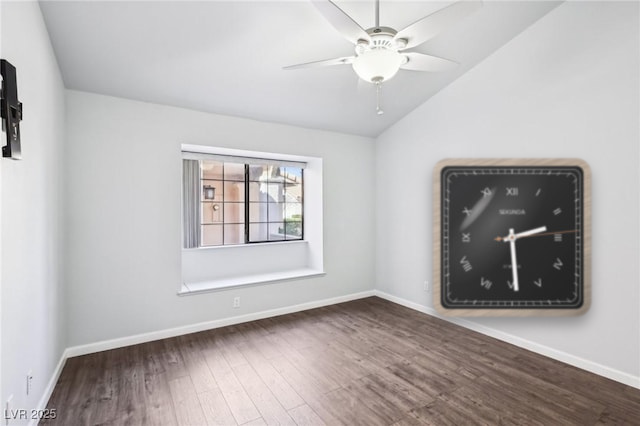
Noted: **2:29:14**
